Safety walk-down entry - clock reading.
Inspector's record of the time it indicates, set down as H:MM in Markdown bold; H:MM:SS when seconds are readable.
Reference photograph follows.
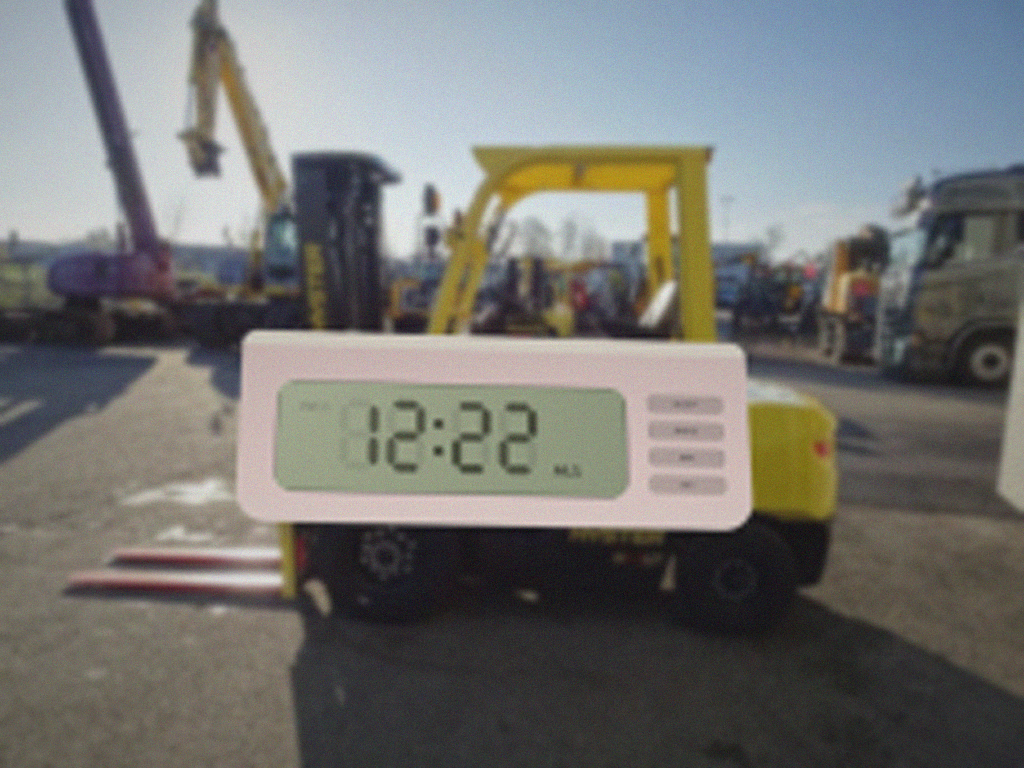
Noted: **12:22**
